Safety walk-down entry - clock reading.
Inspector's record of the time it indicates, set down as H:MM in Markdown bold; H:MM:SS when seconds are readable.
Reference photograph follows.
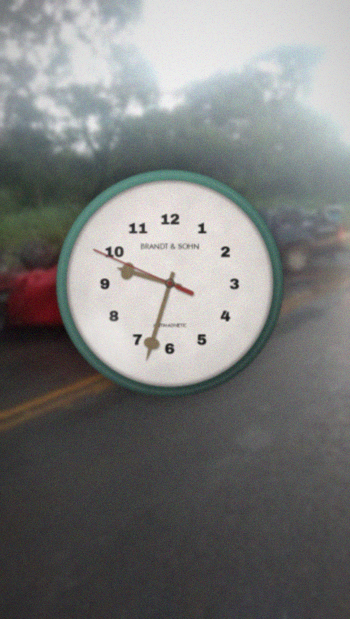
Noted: **9:32:49**
